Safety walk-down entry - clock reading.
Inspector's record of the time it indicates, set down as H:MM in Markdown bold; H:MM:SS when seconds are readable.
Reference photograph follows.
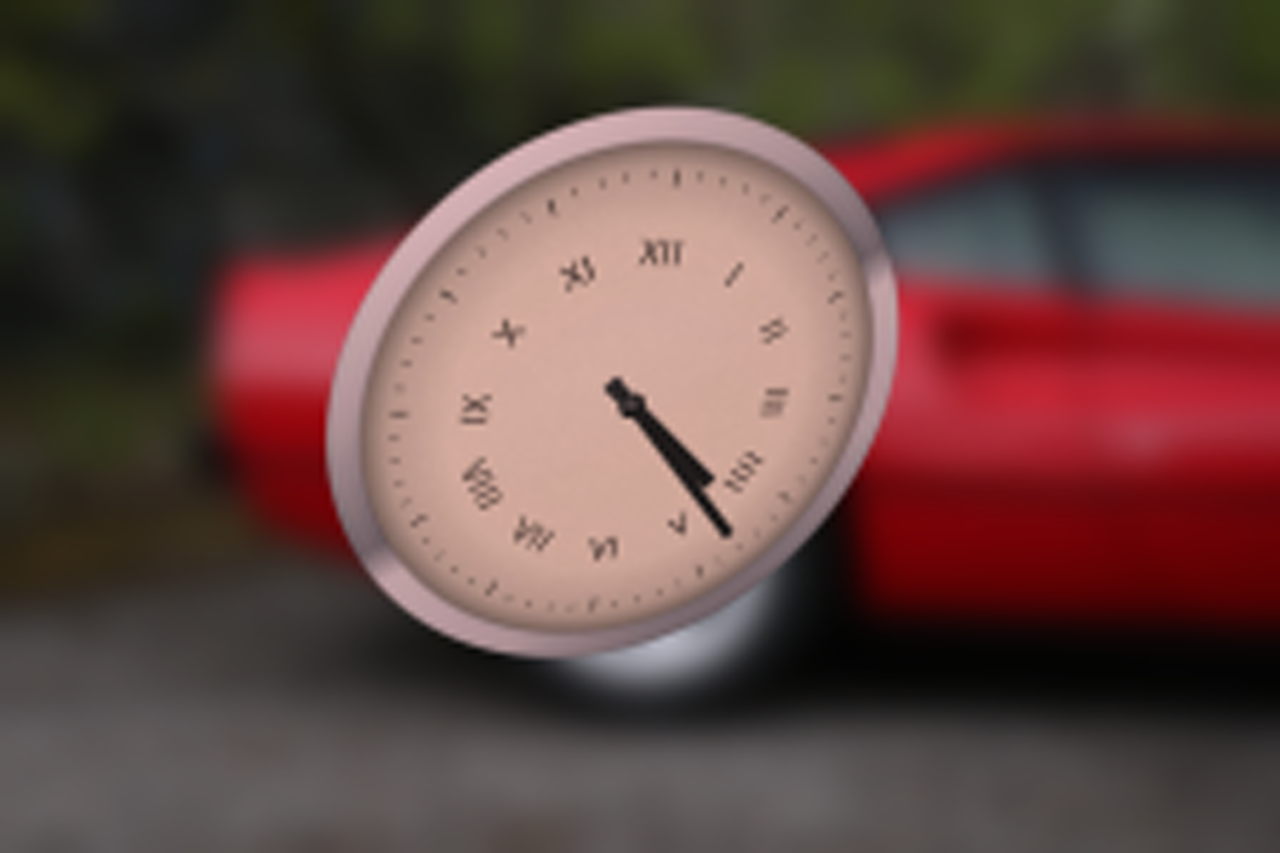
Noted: **4:23**
